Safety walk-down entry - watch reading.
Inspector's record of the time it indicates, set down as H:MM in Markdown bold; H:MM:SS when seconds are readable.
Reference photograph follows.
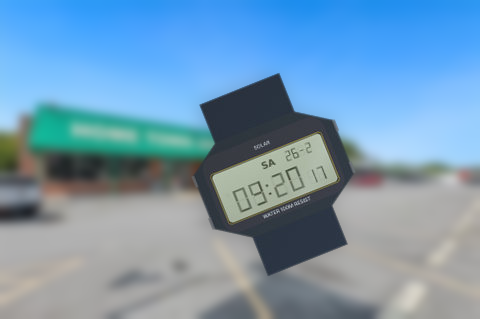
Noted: **9:20:17**
